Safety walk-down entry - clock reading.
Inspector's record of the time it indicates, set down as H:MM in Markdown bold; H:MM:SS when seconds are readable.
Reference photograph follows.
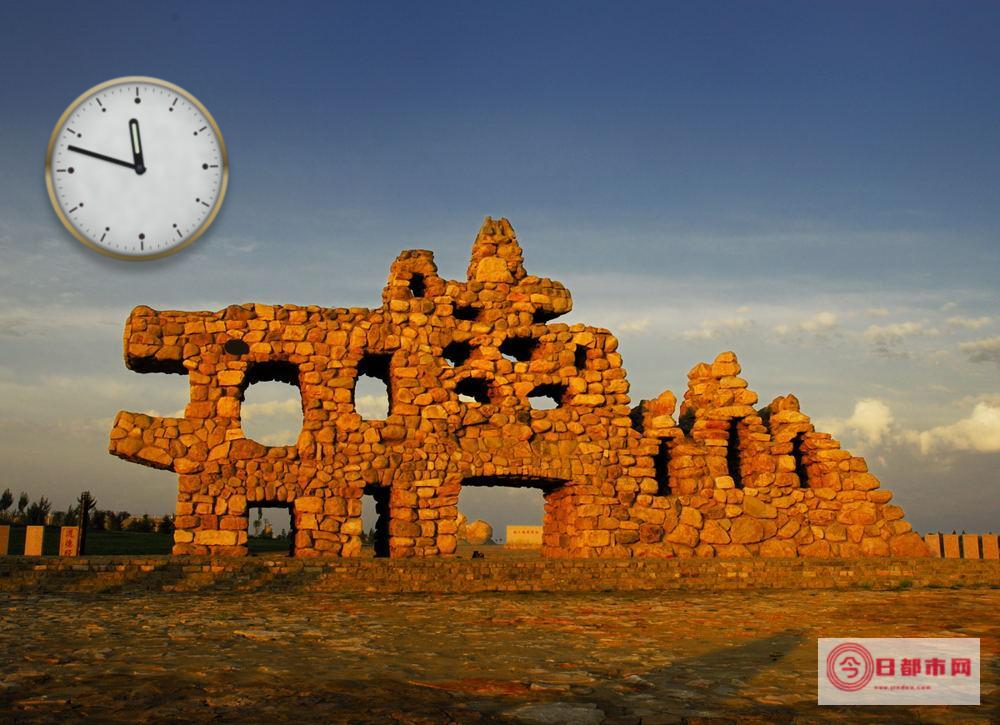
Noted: **11:48**
